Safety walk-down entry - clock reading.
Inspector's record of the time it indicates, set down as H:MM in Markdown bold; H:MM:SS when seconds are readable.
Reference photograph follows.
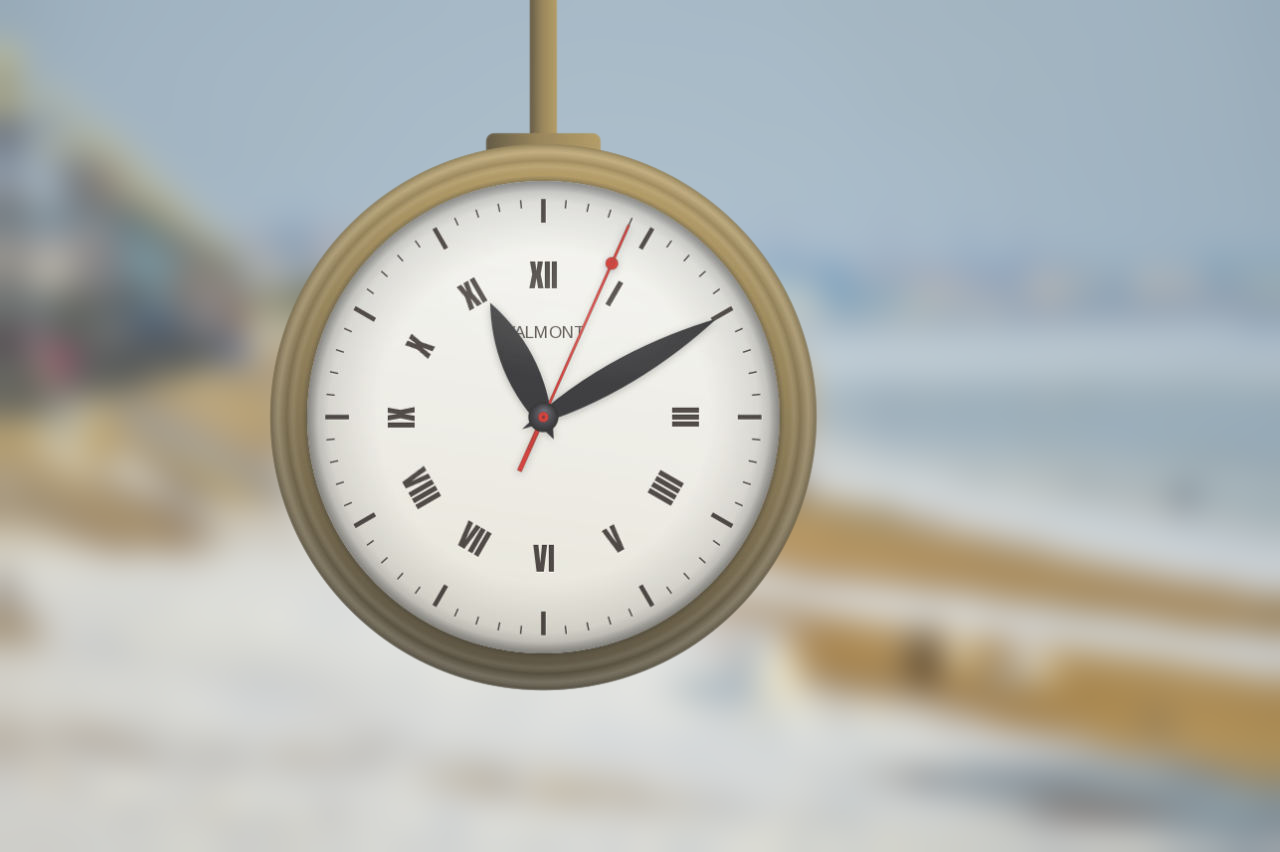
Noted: **11:10:04**
